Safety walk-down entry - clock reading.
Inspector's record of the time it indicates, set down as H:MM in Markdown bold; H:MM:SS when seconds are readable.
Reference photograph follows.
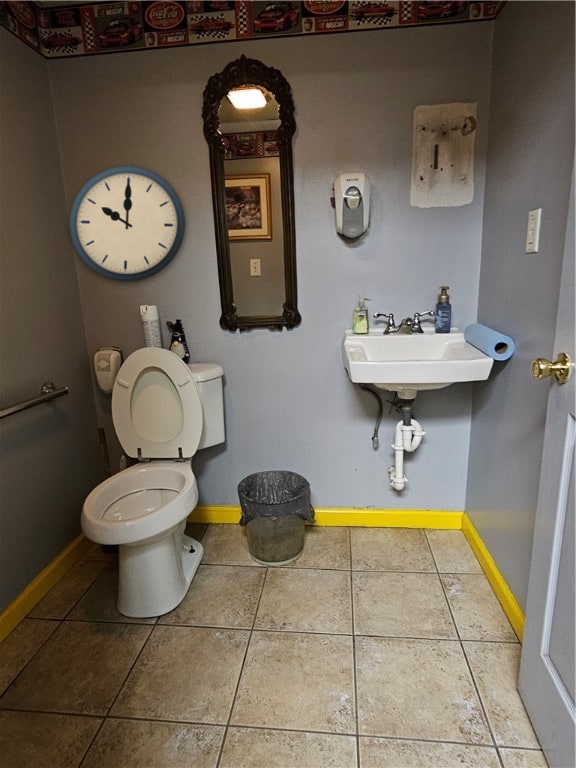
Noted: **10:00**
